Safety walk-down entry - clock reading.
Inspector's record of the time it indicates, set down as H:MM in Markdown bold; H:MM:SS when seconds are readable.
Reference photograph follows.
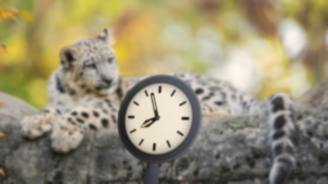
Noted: **7:57**
